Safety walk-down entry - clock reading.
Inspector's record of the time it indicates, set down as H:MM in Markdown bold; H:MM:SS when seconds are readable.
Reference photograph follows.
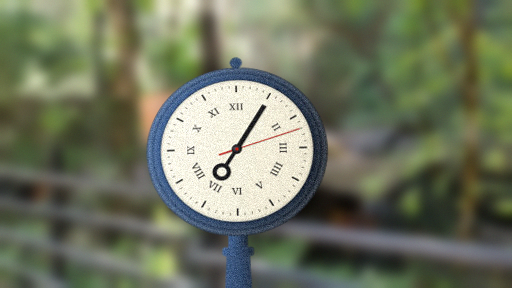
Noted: **7:05:12**
